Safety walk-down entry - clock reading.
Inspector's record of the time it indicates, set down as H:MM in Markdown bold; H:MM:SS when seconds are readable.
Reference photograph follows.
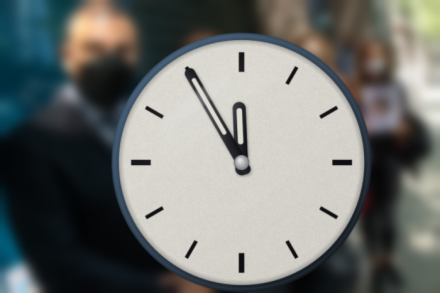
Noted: **11:55**
